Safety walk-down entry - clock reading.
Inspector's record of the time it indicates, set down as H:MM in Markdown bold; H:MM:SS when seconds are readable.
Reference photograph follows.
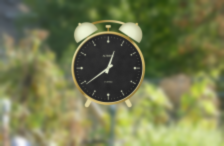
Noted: **12:39**
